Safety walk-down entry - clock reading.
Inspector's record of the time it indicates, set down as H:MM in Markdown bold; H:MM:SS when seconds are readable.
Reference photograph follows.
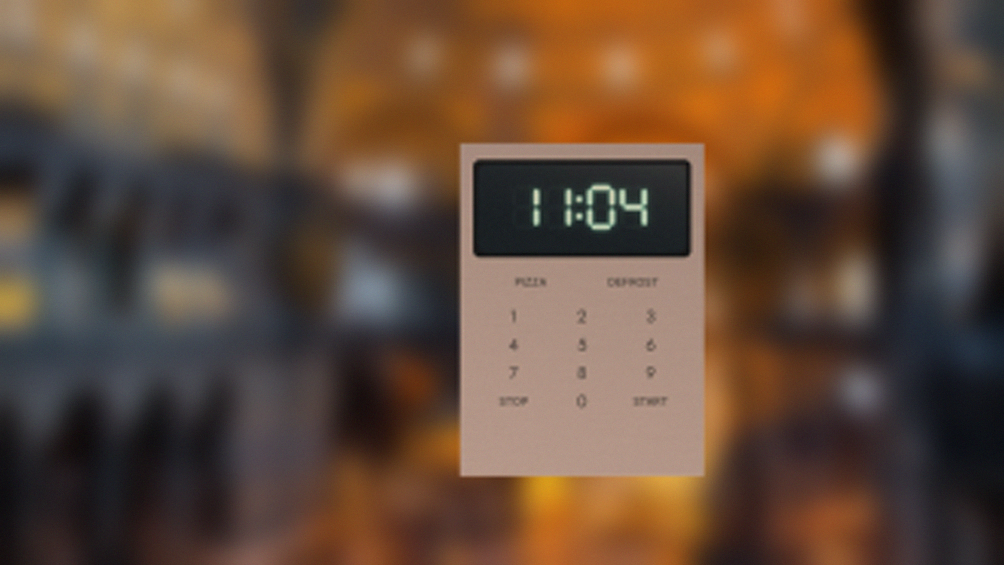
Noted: **11:04**
